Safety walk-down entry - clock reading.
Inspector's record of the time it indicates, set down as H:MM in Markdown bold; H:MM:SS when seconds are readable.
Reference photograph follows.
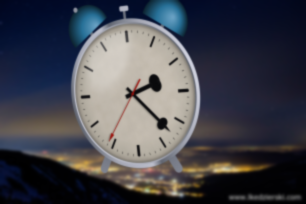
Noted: **2:22:36**
